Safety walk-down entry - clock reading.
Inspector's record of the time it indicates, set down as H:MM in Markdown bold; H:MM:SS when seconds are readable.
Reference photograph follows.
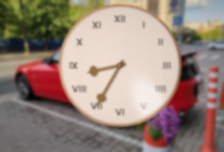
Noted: **8:35**
